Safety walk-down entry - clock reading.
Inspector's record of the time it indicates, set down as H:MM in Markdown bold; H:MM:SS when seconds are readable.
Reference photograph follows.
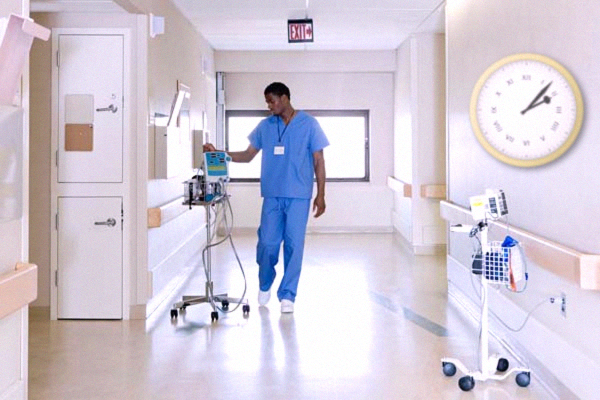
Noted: **2:07**
